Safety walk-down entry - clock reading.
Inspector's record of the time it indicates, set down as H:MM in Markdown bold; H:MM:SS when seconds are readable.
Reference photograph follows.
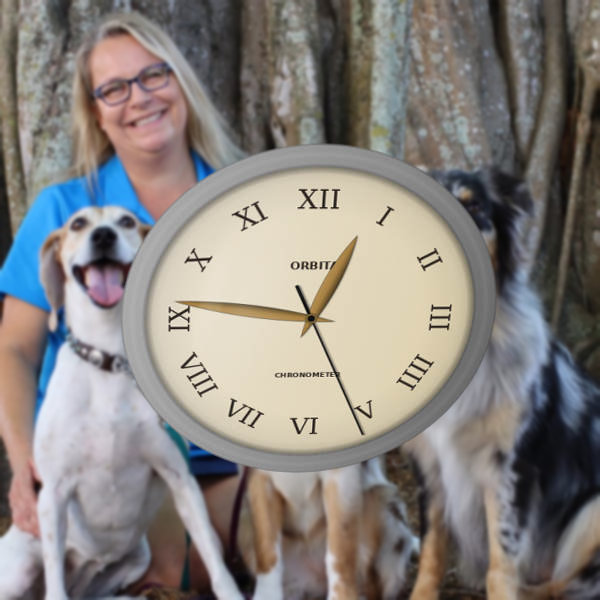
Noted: **12:46:26**
